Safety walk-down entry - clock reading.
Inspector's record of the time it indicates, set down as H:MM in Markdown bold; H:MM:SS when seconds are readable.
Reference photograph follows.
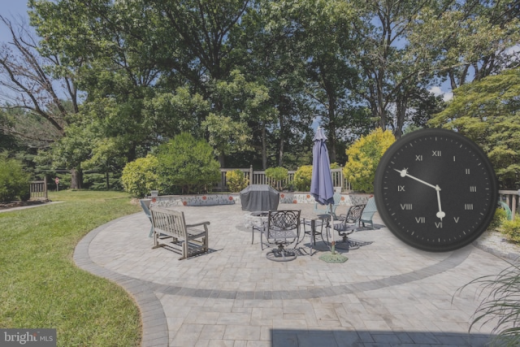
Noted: **5:49**
